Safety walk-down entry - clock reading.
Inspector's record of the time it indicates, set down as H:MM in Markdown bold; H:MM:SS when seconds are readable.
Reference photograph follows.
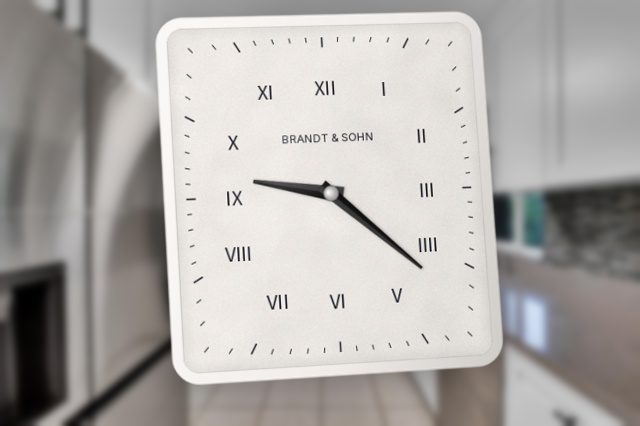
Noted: **9:22**
